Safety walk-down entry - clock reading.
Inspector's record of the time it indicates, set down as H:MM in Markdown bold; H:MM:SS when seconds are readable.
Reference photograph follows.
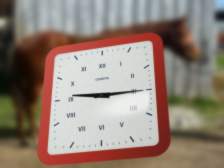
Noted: **9:15**
